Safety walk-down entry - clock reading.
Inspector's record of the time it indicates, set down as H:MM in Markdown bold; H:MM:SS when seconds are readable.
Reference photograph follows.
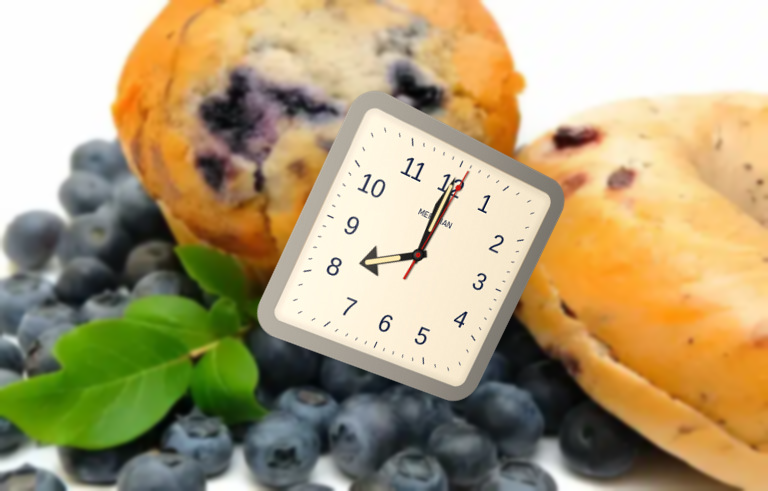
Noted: **8:00:01**
